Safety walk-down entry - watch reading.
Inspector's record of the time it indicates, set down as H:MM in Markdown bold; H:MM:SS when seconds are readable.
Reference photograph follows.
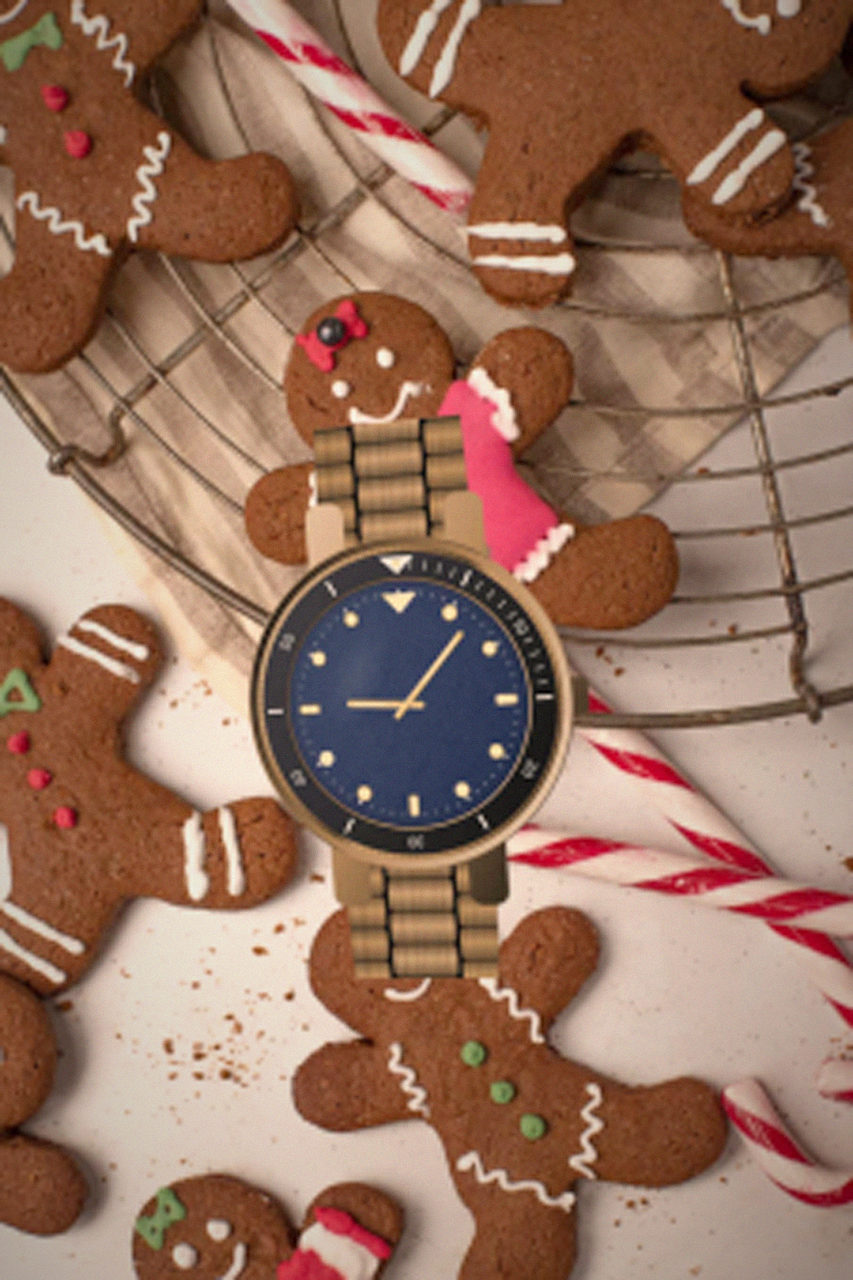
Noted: **9:07**
